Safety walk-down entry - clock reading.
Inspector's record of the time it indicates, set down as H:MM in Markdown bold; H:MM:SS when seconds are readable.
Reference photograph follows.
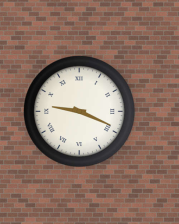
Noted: **9:19**
